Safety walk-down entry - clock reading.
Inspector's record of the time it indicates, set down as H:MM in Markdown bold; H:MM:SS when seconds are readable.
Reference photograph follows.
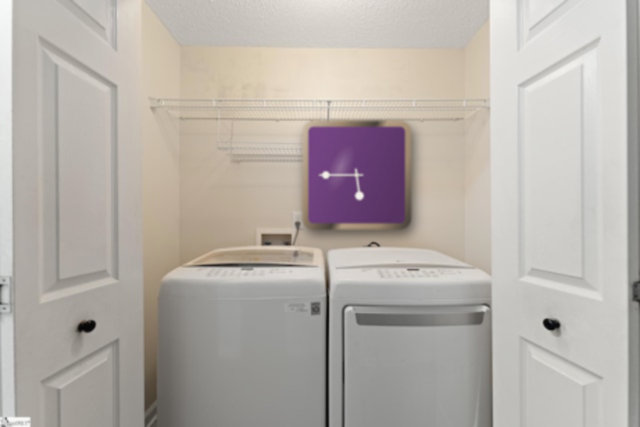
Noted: **5:45**
